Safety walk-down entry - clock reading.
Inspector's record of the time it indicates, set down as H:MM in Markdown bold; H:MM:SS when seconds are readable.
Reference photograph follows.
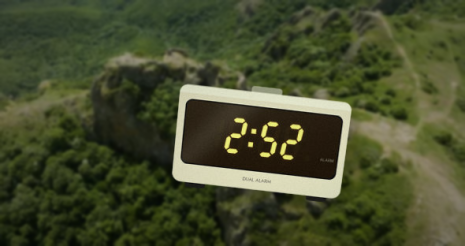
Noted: **2:52**
